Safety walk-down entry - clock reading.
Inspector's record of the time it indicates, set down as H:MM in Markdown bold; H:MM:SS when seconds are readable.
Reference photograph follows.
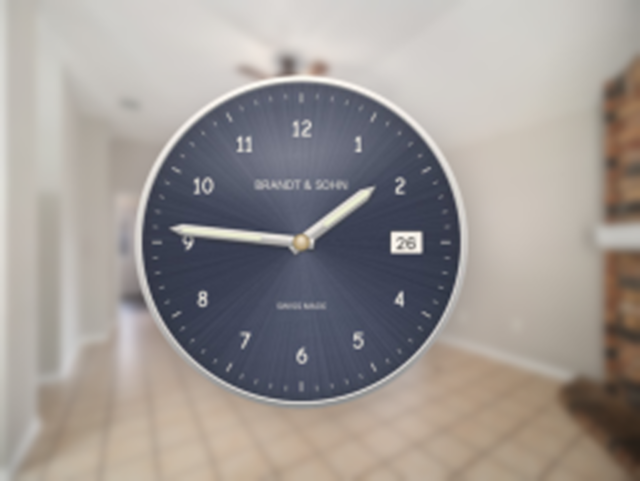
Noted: **1:46**
